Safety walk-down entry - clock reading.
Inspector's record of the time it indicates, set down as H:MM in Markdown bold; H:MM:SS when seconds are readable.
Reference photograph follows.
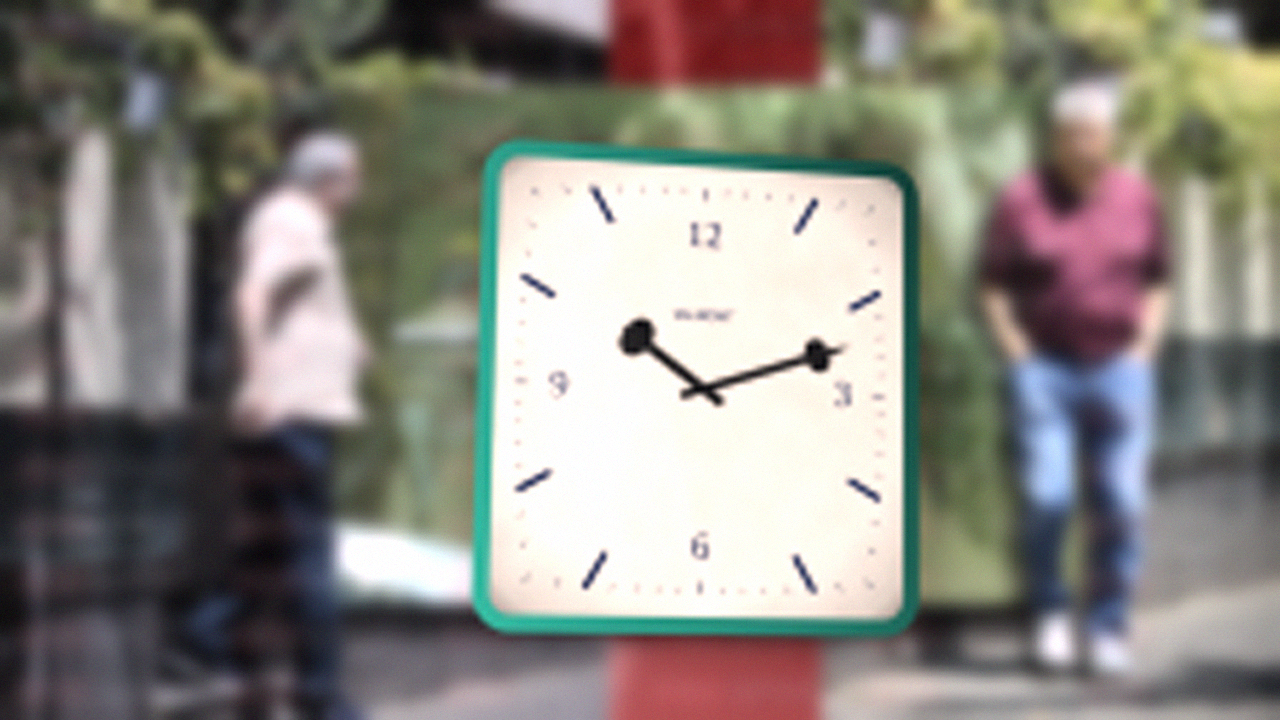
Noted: **10:12**
